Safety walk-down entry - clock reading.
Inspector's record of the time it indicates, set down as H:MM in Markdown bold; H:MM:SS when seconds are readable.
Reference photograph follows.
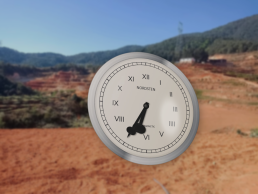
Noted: **6:35**
